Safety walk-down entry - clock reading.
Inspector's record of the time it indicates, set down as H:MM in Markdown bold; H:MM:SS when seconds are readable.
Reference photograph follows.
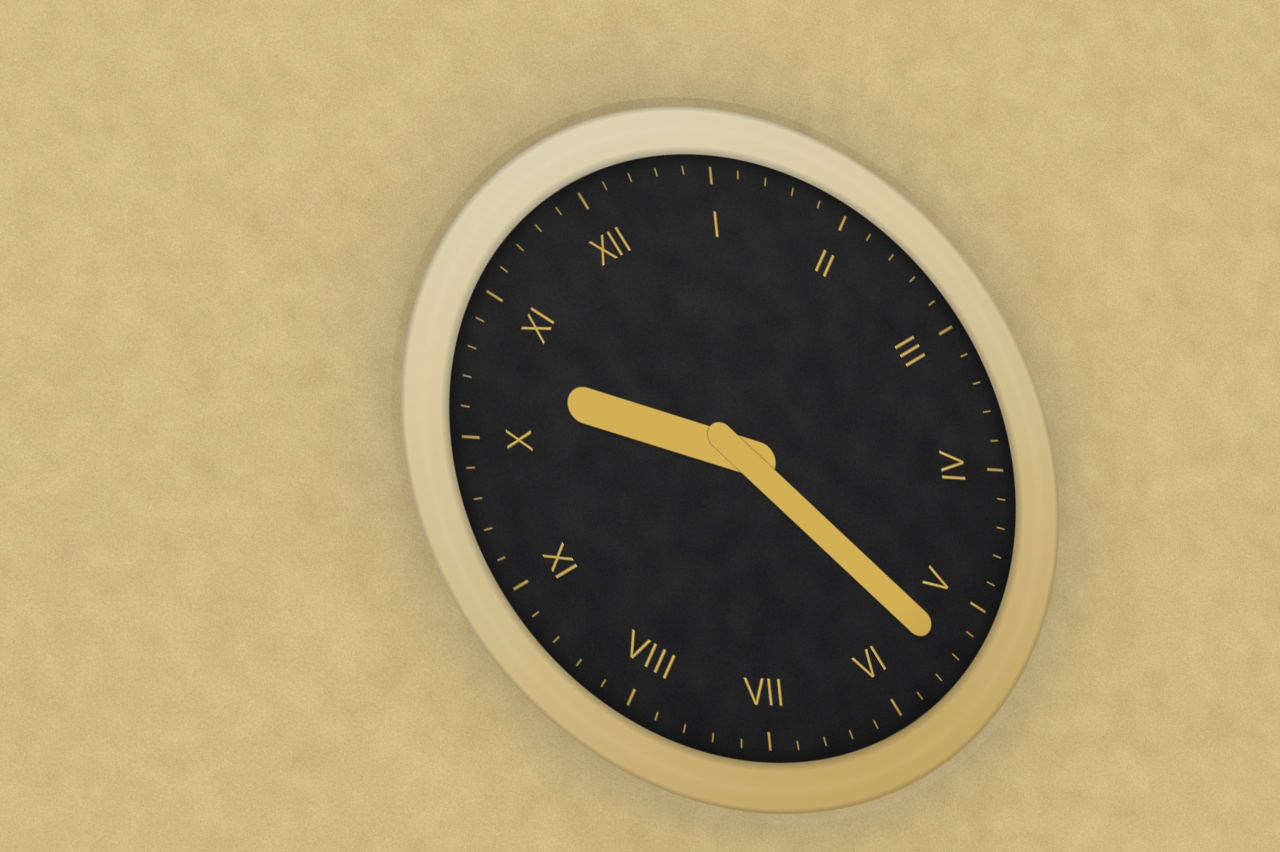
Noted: **10:27**
